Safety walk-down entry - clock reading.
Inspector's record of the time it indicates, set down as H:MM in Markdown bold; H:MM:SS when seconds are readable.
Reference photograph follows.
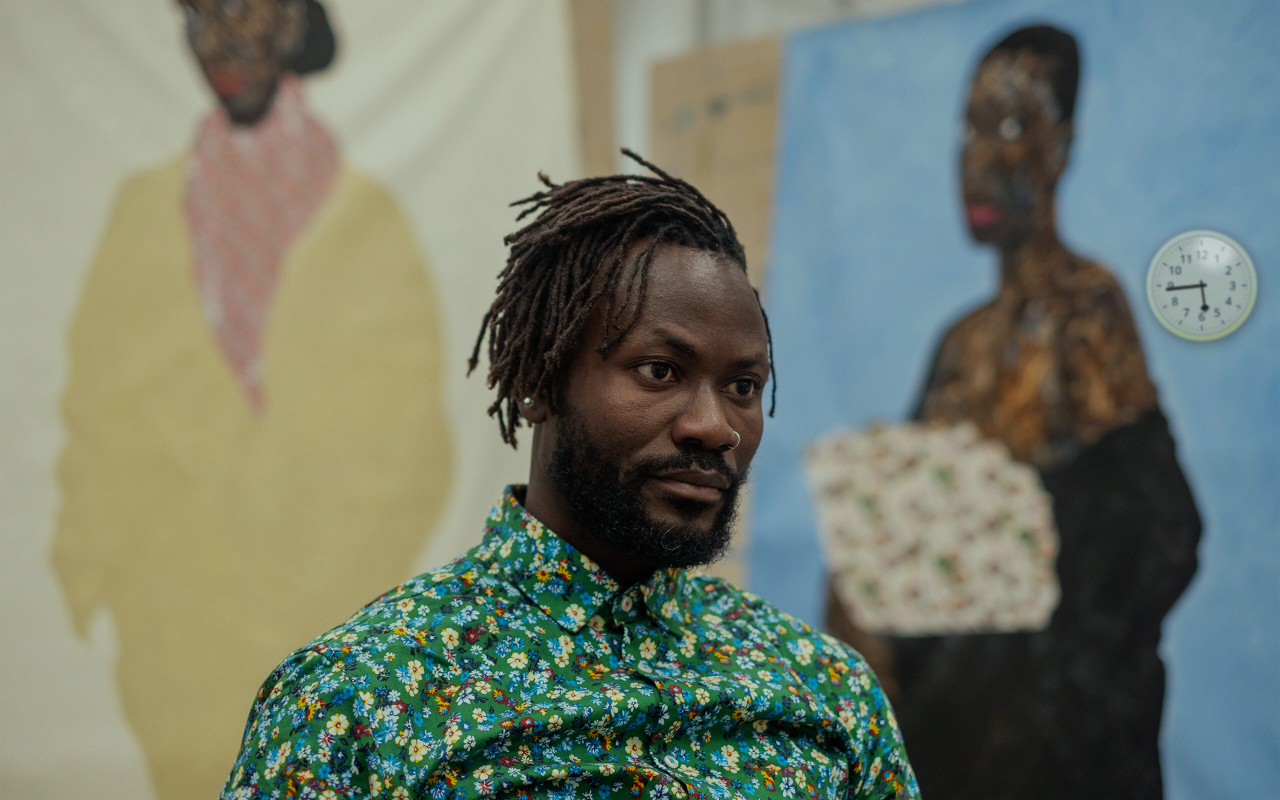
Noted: **5:44**
